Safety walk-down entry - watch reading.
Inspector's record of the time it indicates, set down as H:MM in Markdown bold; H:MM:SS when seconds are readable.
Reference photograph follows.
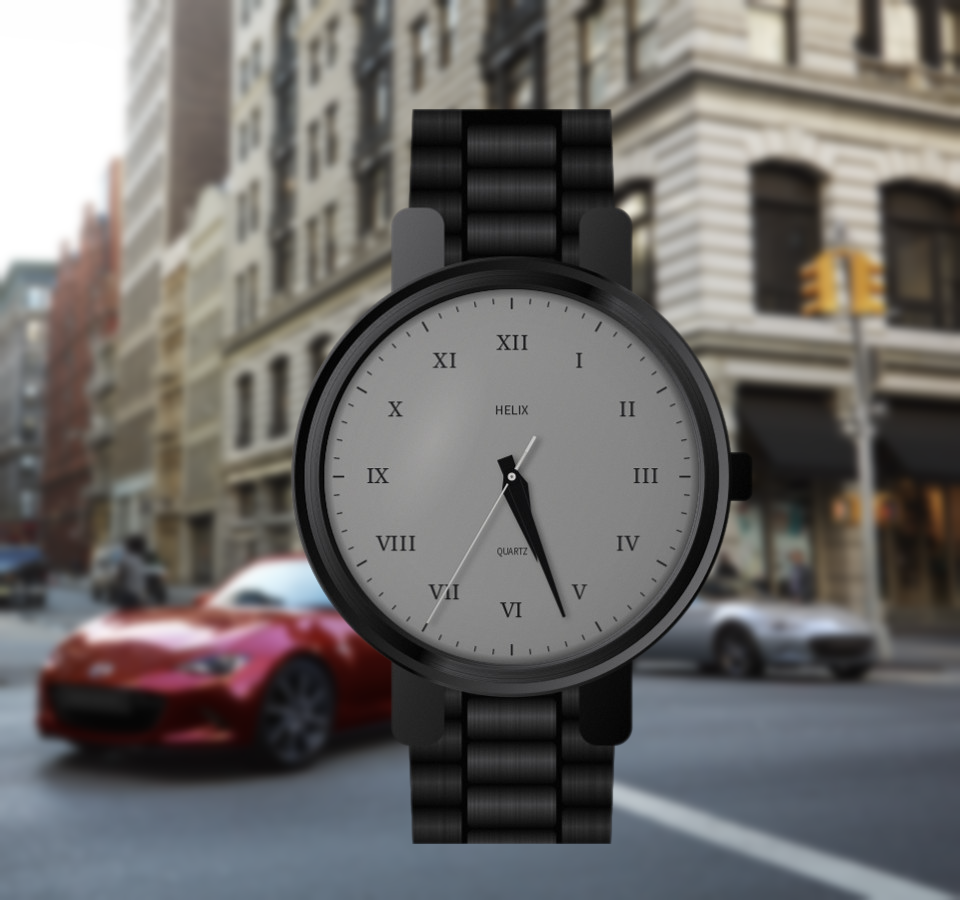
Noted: **5:26:35**
